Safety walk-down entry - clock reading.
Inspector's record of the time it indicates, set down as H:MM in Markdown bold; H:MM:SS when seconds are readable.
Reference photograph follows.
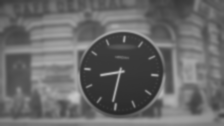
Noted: **8:31**
